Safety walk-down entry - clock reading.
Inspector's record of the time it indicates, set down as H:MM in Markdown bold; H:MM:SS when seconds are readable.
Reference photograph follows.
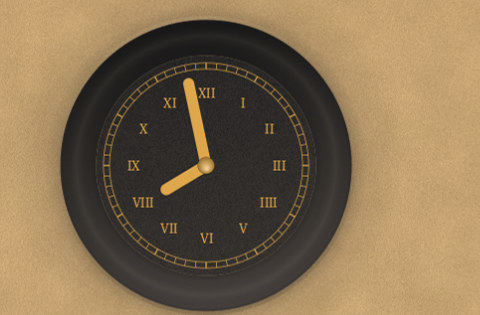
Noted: **7:58**
